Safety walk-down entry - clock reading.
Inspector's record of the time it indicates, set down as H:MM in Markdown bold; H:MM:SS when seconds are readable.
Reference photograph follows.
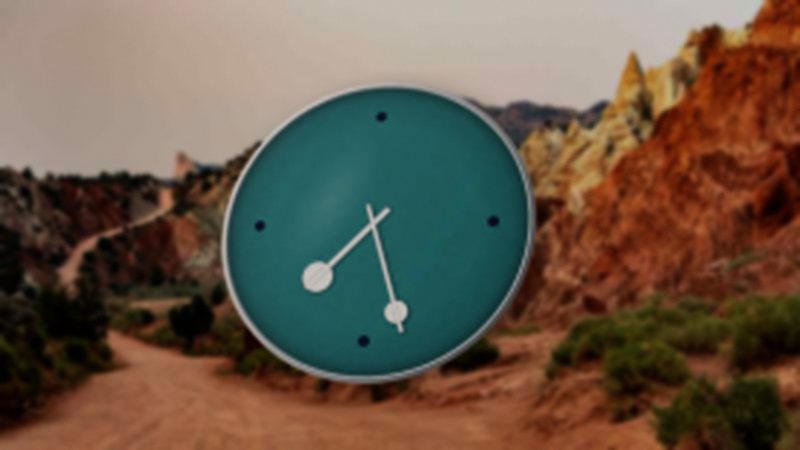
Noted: **7:27**
